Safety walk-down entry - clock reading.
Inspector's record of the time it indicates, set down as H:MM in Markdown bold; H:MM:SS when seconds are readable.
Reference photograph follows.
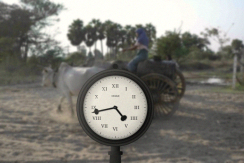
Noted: **4:43**
